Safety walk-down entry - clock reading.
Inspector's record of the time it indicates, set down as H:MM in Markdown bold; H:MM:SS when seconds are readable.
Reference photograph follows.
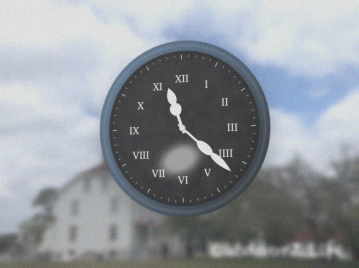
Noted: **11:22**
